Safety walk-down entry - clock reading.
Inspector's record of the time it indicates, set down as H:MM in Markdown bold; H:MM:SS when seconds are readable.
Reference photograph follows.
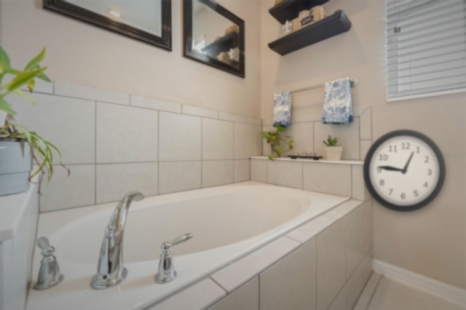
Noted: **12:46**
